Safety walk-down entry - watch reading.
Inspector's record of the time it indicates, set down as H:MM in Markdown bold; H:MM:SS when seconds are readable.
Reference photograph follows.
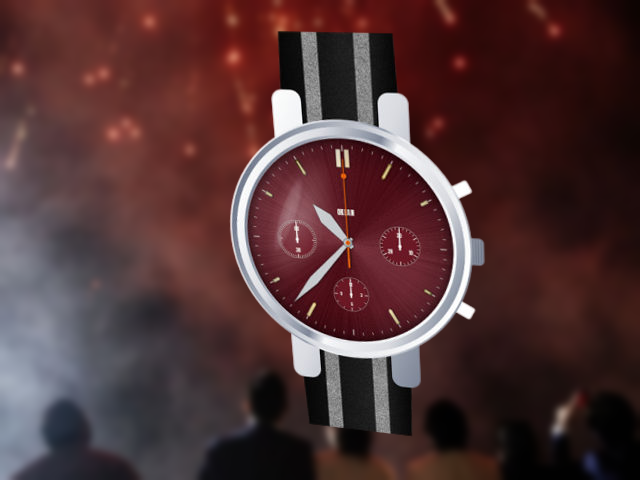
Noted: **10:37**
